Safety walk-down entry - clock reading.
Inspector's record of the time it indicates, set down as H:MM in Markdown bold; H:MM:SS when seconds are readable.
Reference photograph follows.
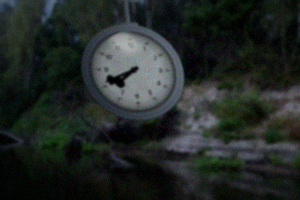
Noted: **7:41**
